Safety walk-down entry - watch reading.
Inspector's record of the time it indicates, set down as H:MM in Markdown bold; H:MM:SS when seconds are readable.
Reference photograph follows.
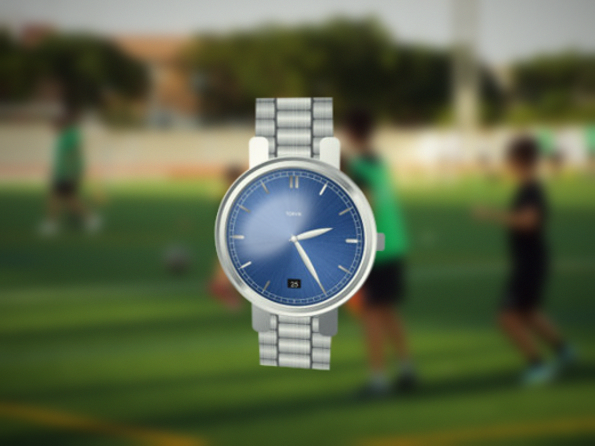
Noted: **2:25**
